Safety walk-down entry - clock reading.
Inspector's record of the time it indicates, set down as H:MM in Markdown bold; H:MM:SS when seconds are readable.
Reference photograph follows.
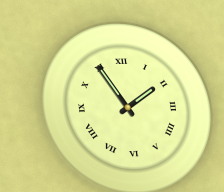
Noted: **1:55**
